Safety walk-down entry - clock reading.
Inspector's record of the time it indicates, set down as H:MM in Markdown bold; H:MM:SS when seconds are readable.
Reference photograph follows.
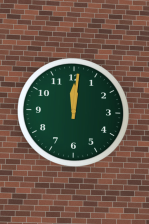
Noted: **12:01**
